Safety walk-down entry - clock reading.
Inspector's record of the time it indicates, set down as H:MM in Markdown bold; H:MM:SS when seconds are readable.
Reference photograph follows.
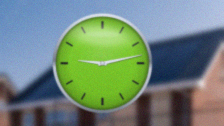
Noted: **9:13**
